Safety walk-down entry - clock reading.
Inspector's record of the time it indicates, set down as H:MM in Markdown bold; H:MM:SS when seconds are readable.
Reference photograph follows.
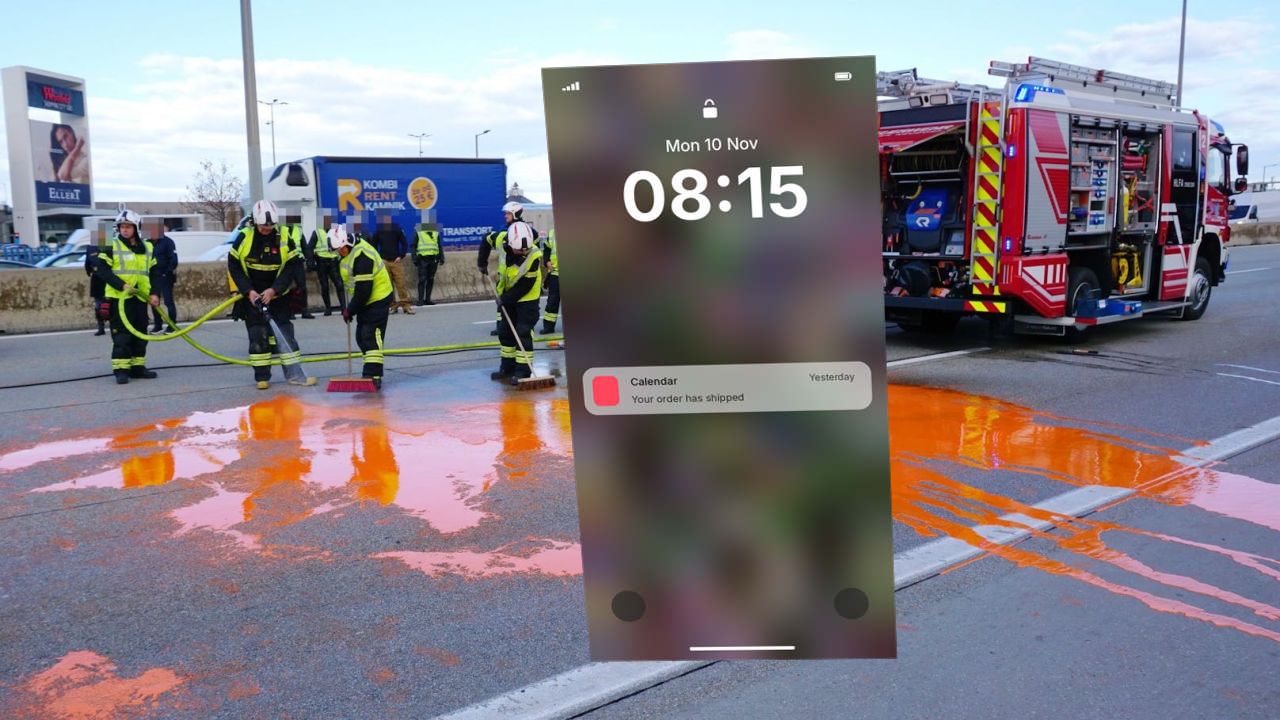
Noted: **8:15**
